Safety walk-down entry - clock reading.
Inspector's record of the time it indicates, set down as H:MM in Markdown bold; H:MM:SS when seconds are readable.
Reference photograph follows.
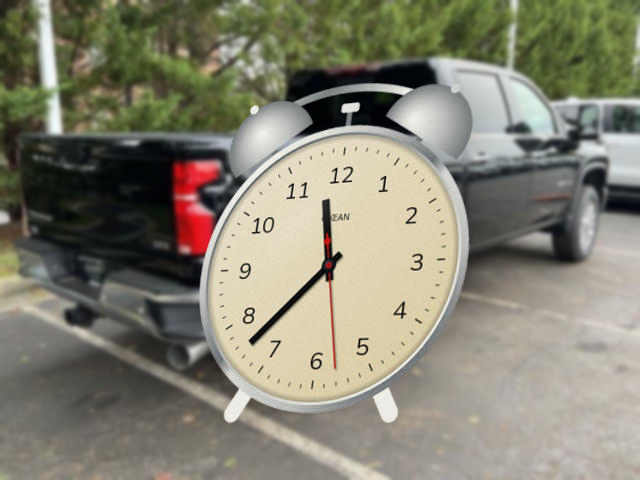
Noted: **11:37:28**
